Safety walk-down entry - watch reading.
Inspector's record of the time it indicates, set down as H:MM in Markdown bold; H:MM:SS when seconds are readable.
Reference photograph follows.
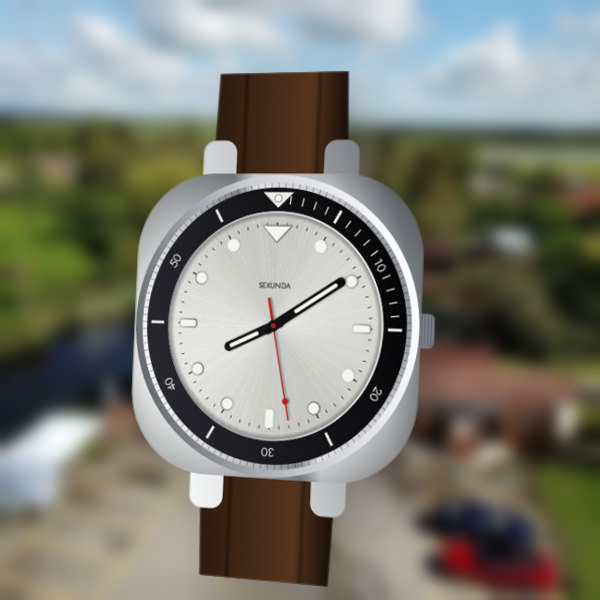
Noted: **8:09:28**
